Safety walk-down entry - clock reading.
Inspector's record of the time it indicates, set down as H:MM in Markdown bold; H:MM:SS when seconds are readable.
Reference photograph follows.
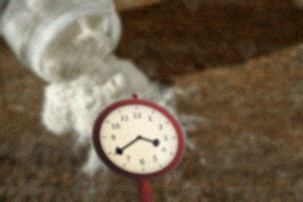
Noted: **3:39**
